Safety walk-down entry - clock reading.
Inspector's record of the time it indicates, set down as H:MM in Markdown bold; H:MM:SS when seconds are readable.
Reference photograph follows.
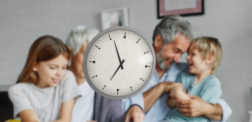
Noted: **6:56**
